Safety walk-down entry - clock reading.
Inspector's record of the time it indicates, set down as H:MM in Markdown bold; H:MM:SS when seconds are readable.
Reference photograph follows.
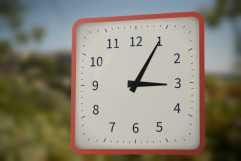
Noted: **3:05**
